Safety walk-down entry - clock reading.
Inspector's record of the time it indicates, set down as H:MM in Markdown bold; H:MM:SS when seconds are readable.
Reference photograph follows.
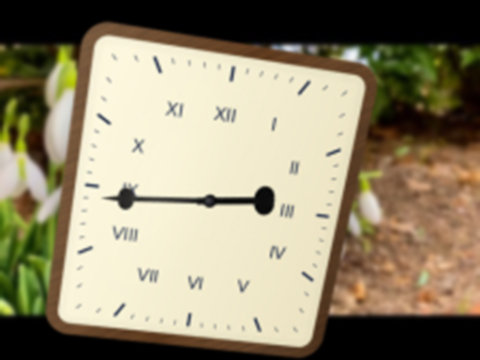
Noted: **2:44**
